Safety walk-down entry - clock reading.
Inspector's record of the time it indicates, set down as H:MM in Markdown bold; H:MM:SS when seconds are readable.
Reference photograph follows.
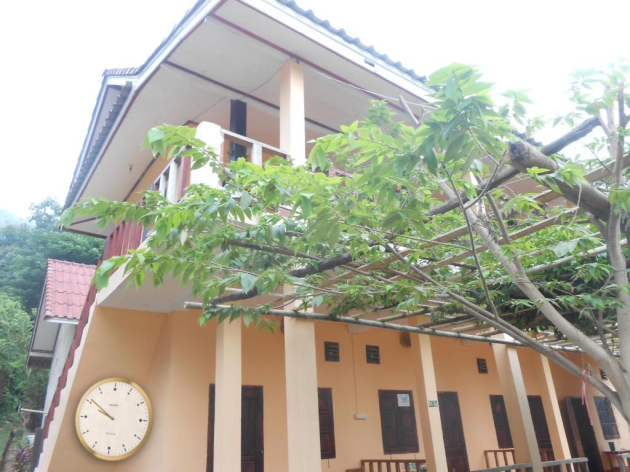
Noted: **9:51**
